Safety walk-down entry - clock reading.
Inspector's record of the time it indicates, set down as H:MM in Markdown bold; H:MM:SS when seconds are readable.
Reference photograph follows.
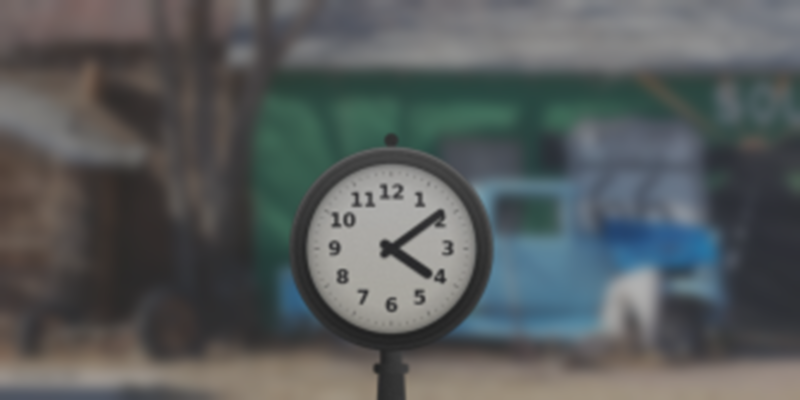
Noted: **4:09**
